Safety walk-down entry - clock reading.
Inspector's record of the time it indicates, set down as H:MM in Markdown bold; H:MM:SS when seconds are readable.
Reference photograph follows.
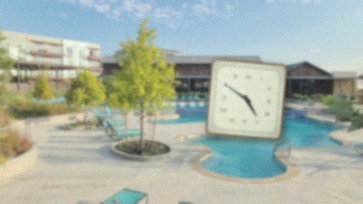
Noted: **4:50**
